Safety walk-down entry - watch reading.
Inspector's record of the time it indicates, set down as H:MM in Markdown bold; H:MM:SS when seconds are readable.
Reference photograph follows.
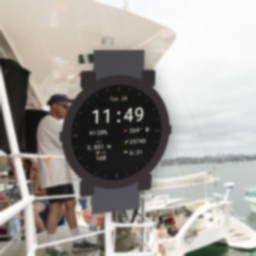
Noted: **11:49**
